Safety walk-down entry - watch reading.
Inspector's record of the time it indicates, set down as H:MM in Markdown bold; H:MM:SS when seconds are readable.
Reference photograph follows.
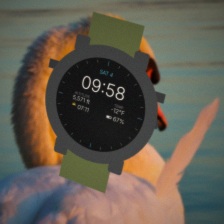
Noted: **9:58**
